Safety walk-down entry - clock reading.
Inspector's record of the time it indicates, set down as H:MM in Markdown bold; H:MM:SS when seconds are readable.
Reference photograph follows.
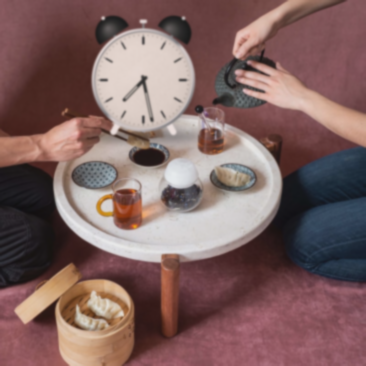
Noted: **7:28**
